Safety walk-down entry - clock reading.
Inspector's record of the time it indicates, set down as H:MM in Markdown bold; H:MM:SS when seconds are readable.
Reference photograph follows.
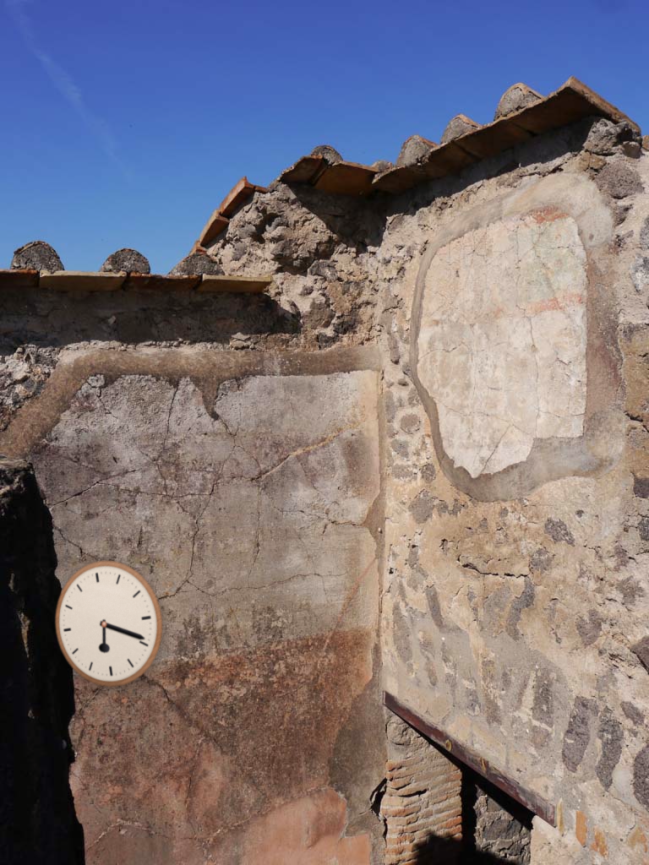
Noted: **6:19**
